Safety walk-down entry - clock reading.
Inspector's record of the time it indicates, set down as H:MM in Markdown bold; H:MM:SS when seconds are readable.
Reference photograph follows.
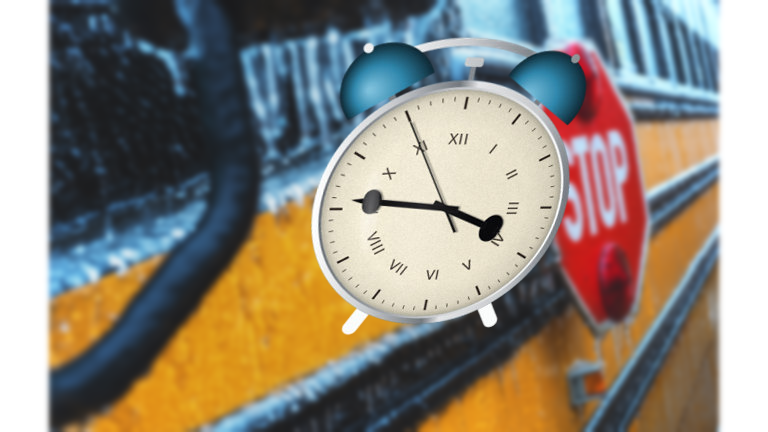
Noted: **3:45:55**
